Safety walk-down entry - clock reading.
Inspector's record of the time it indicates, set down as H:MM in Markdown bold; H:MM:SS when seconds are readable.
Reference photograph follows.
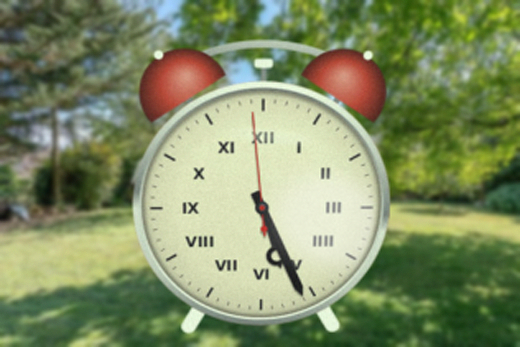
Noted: **5:25:59**
